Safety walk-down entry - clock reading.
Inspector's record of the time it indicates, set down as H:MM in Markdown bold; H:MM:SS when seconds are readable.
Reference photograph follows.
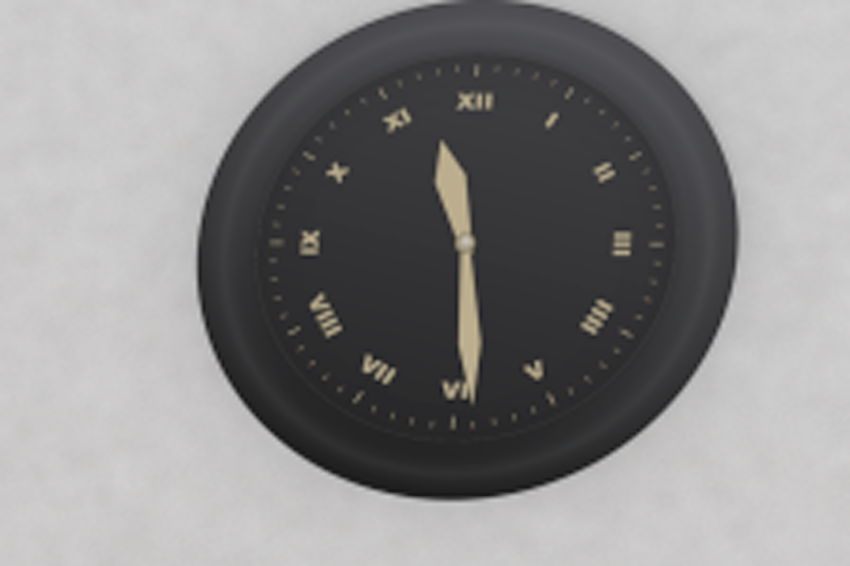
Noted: **11:29**
